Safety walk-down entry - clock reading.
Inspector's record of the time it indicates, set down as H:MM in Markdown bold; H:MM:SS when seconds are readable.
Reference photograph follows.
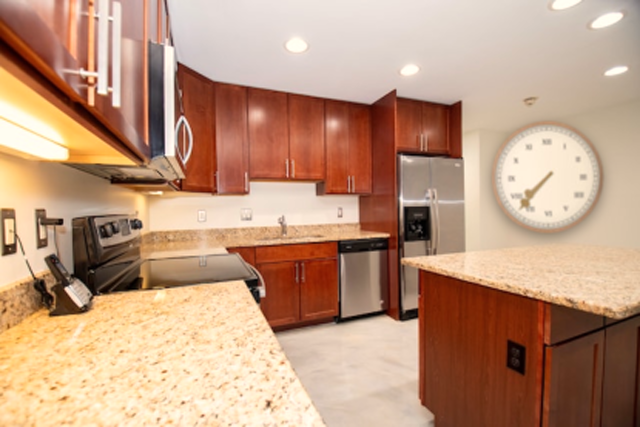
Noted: **7:37**
